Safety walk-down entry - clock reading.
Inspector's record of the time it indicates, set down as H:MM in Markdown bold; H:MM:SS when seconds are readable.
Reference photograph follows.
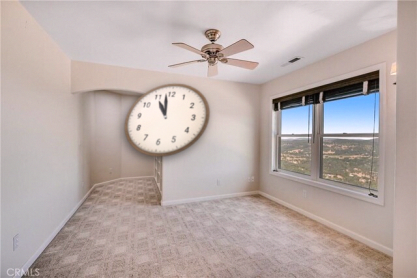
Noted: **10:58**
